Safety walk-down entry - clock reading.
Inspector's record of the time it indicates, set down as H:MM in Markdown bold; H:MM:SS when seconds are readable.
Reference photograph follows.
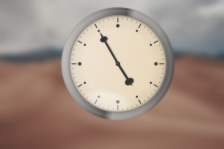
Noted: **4:55**
